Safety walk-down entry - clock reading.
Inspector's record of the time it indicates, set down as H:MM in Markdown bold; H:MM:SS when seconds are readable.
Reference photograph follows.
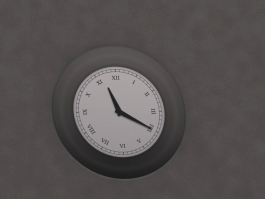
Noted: **11:20**
